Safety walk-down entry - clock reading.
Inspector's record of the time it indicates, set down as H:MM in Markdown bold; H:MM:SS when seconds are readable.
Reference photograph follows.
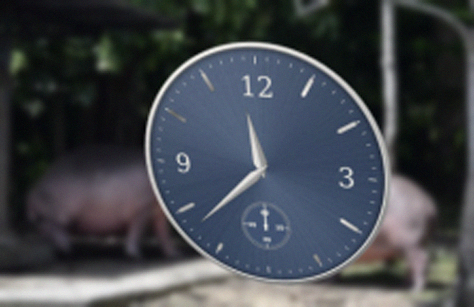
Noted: **11:38**
